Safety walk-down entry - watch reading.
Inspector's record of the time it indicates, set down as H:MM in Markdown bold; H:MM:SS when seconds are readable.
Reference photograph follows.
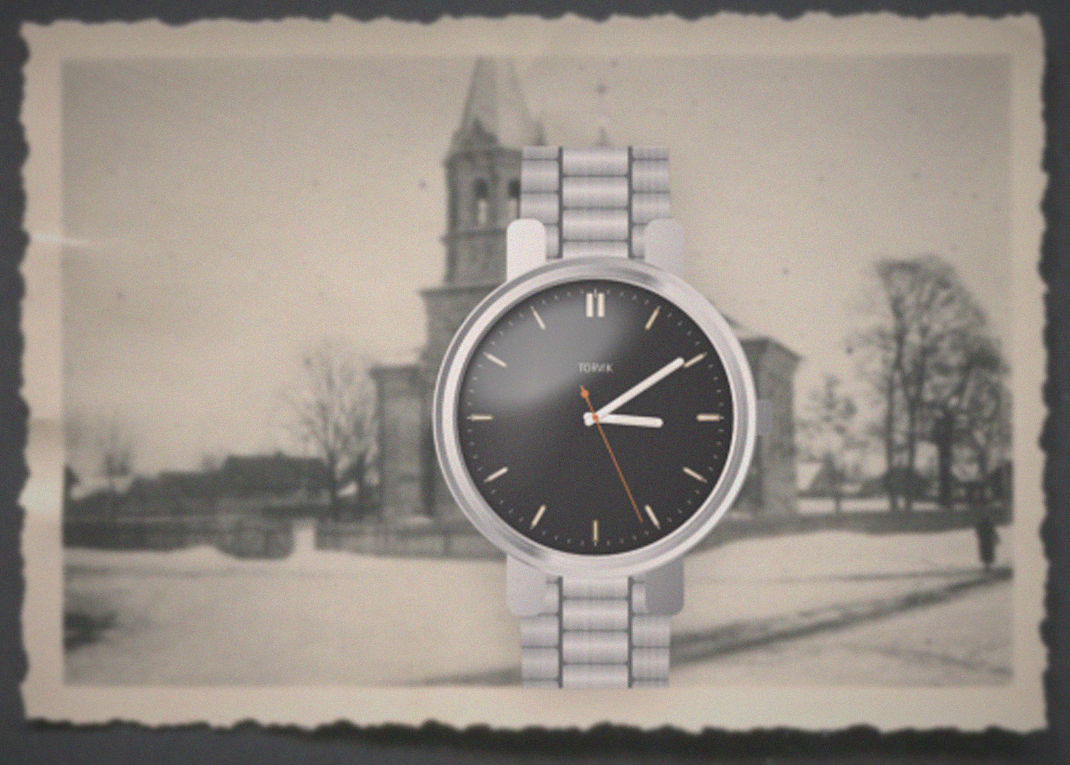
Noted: **3:09:26**
